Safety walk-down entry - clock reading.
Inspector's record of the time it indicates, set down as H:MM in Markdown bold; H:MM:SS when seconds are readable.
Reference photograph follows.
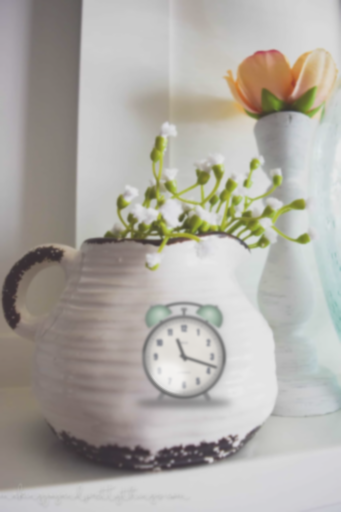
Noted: **11:18**
